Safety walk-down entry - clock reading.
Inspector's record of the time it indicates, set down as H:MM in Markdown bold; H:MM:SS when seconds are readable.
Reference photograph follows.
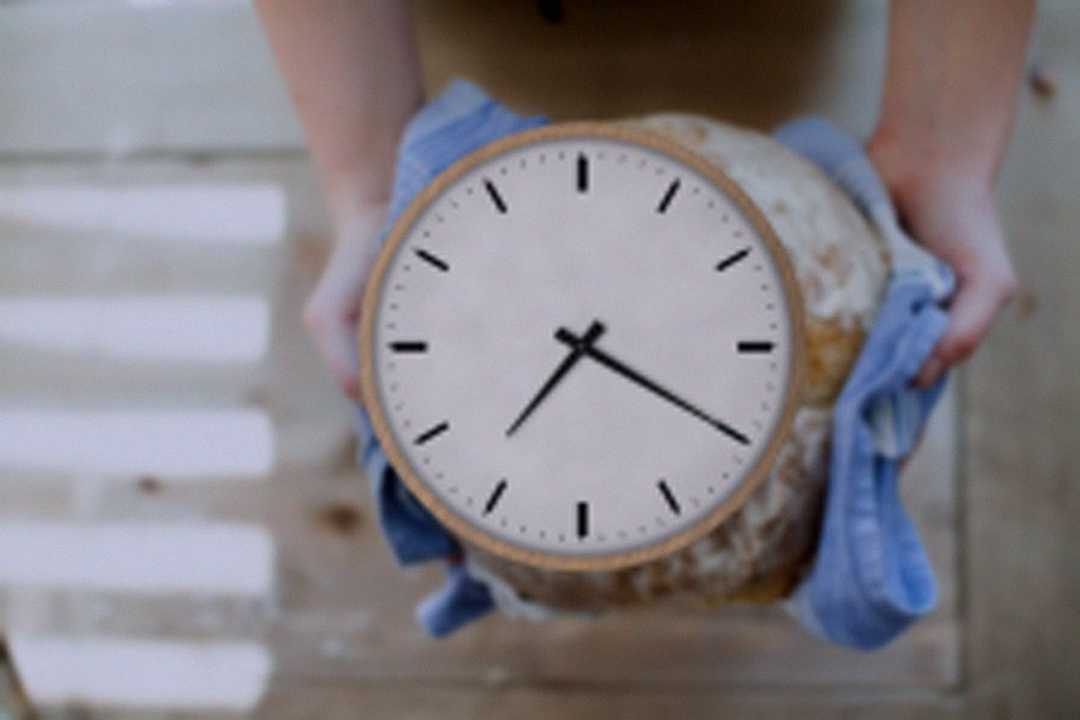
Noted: **7:20**
